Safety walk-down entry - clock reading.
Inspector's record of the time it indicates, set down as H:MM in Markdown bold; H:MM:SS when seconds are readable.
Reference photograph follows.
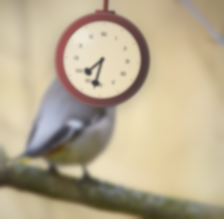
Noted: **7:32**
